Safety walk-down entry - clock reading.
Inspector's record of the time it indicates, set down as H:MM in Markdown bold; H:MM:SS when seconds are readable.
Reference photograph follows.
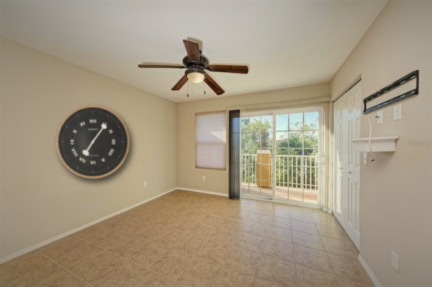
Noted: **7:06**
